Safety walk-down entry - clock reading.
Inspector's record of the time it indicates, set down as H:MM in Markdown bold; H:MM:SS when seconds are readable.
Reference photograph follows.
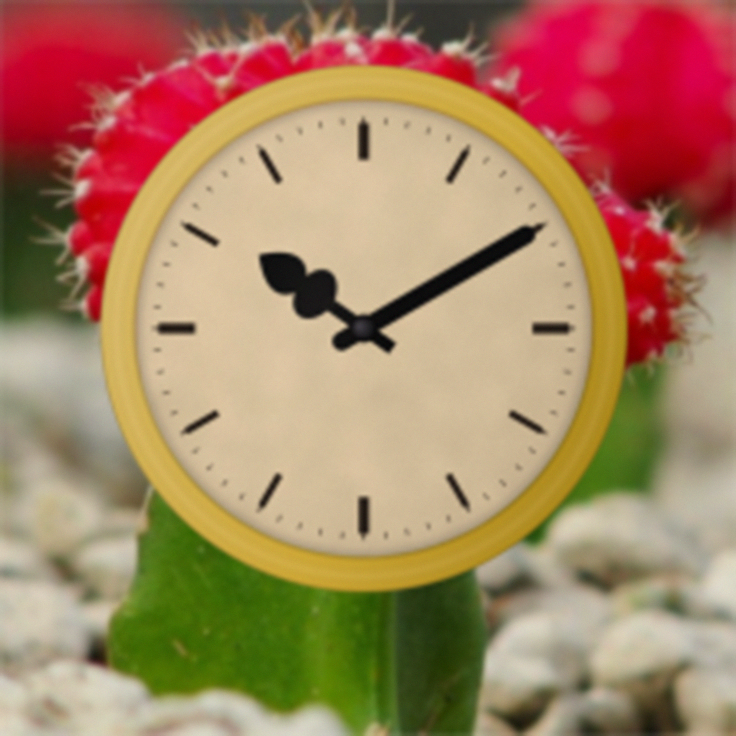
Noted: **10:10**
